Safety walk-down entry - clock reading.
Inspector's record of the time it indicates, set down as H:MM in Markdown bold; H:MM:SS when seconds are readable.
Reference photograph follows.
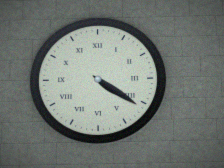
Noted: **4:21**
